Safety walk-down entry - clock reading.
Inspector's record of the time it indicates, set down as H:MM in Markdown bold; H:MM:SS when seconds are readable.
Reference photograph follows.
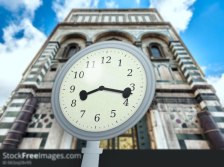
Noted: **8:17**
